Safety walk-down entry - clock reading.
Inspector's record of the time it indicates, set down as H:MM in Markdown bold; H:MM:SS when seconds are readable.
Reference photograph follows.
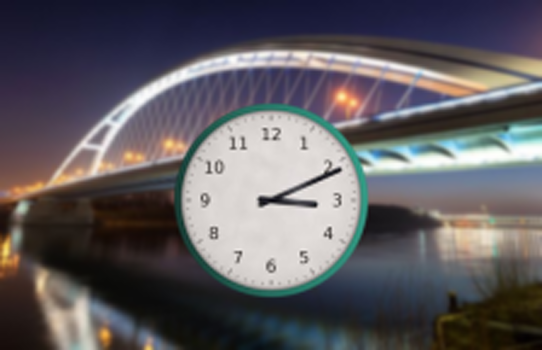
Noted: **3:11**
